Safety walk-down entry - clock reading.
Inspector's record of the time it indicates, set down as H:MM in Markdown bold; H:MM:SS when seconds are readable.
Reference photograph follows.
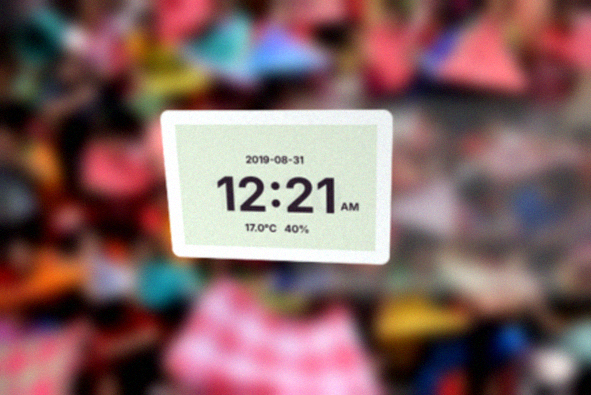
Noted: **12:21**
